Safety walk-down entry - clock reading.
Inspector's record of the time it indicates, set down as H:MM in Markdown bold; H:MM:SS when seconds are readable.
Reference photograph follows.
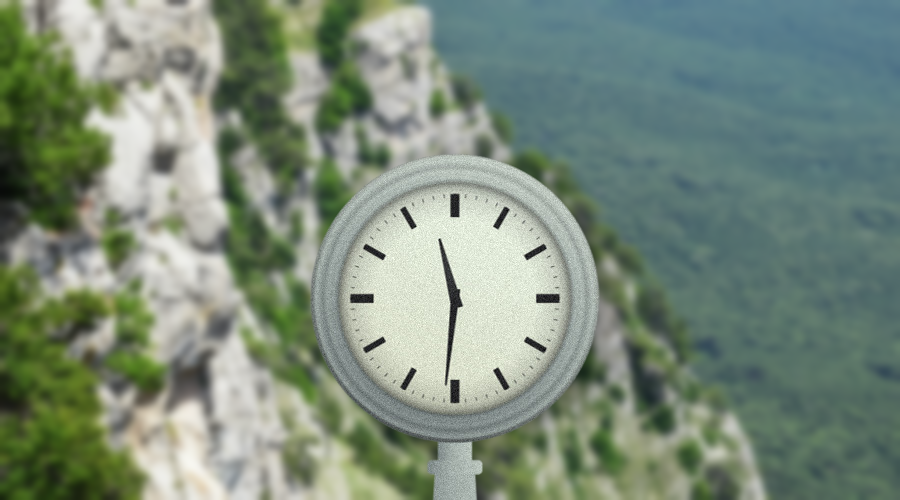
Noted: **11:31**
